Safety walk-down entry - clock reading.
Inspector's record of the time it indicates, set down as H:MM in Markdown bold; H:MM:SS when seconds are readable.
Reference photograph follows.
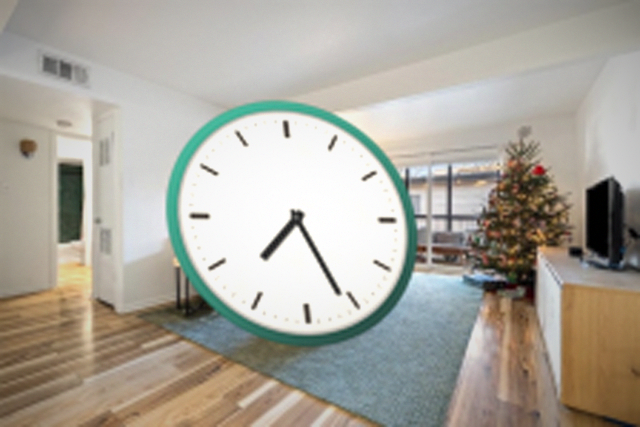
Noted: **7:26**
